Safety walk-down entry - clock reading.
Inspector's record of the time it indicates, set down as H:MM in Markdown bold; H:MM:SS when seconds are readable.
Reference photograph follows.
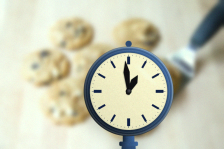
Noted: **12:59**
